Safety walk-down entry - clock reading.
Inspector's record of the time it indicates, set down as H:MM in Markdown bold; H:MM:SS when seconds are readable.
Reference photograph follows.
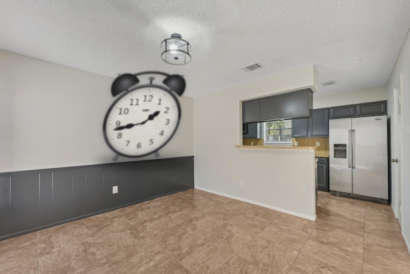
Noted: **1:43**
